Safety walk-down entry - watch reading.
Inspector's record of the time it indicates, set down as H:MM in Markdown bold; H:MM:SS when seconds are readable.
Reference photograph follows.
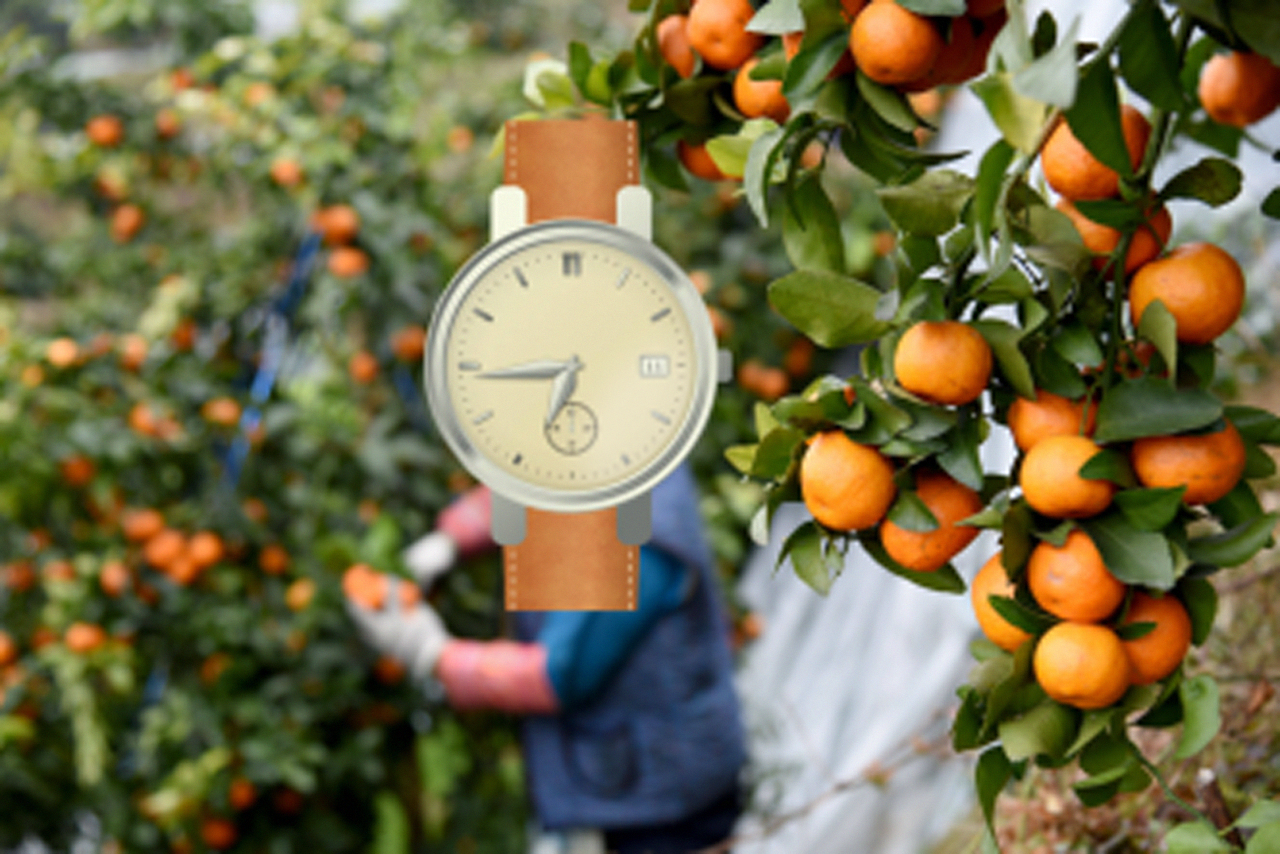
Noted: **6:44**
